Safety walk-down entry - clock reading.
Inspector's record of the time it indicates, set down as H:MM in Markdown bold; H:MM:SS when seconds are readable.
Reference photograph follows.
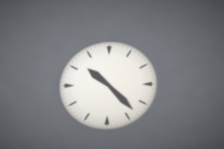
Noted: **10:23**
